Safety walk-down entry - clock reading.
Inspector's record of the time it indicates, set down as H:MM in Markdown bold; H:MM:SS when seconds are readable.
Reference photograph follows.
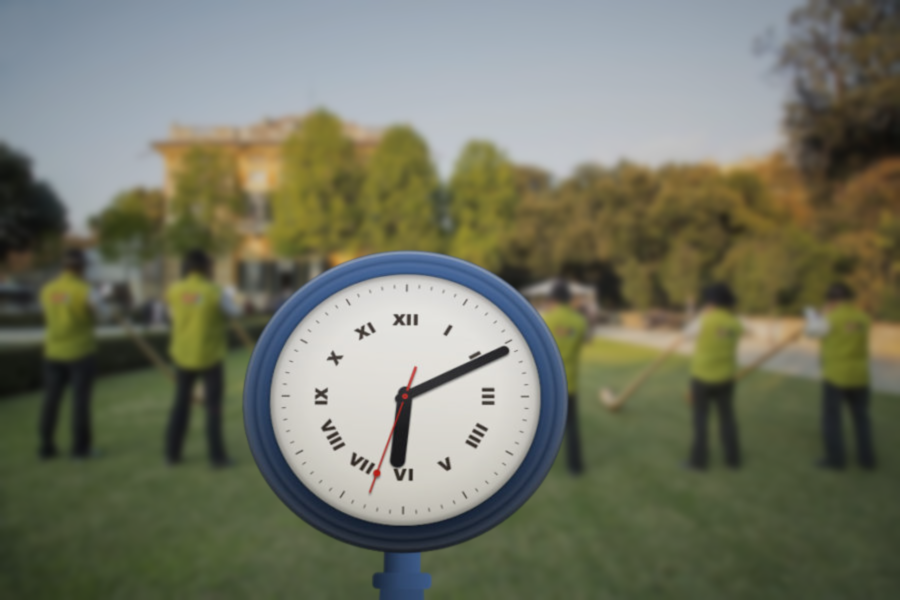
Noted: **6:10:33**
